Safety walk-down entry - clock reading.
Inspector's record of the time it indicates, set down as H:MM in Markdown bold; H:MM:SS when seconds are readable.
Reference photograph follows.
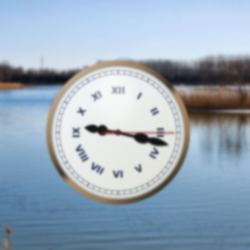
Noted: **9:17:15**
